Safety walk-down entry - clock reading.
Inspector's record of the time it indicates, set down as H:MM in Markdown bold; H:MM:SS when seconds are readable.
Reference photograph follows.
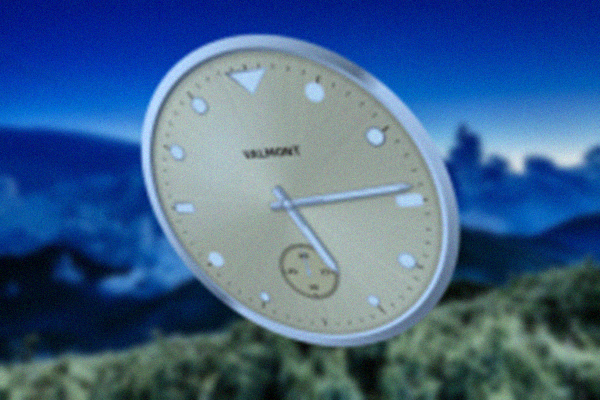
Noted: **5:14**
